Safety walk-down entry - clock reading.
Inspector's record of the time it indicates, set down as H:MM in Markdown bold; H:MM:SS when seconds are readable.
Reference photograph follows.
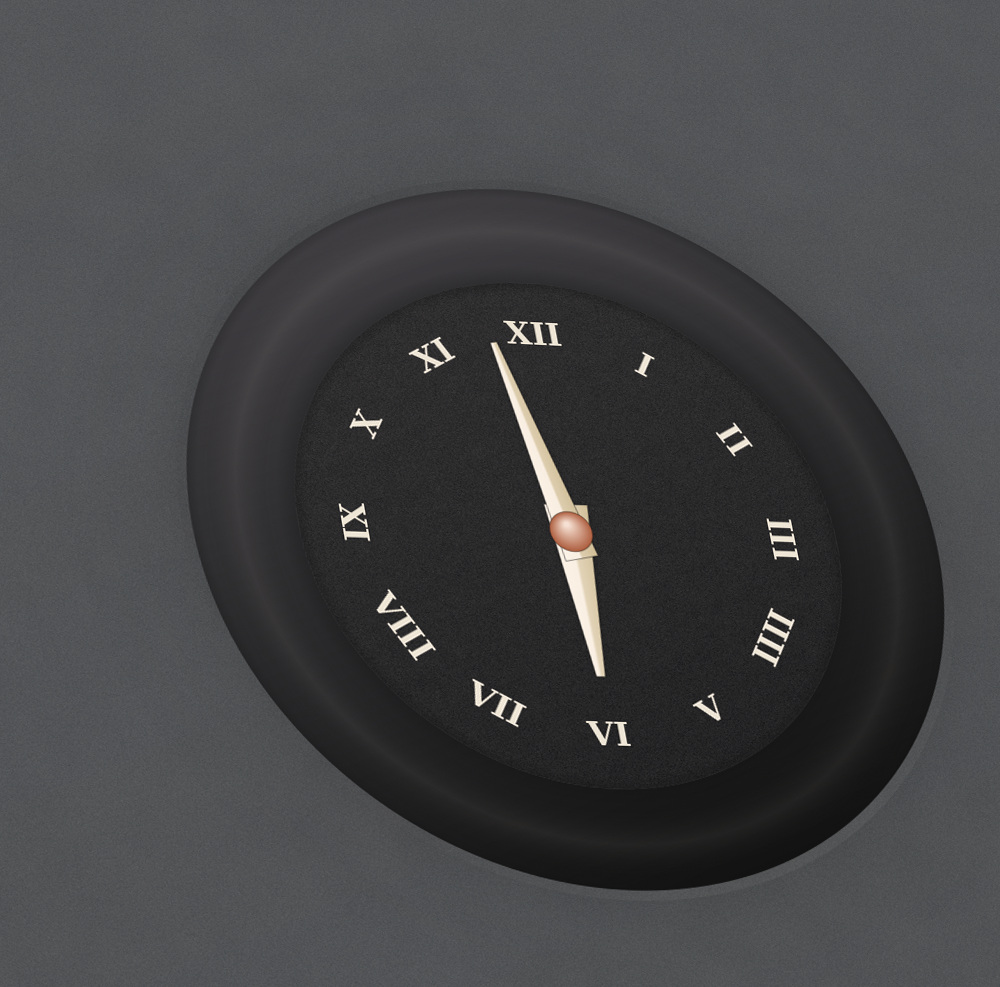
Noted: **5:58**
